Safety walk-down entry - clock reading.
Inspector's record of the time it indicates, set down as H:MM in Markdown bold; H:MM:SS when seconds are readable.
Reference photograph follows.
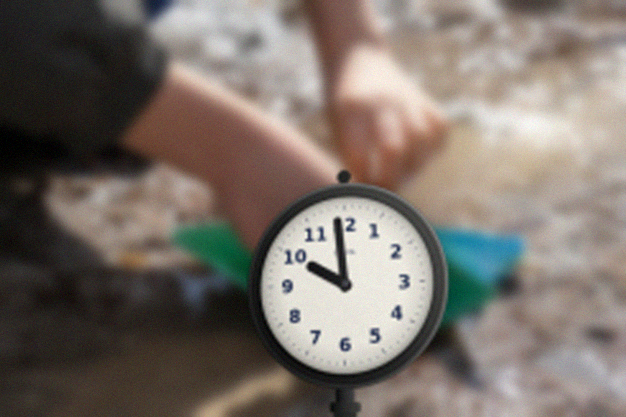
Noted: **9:59**
